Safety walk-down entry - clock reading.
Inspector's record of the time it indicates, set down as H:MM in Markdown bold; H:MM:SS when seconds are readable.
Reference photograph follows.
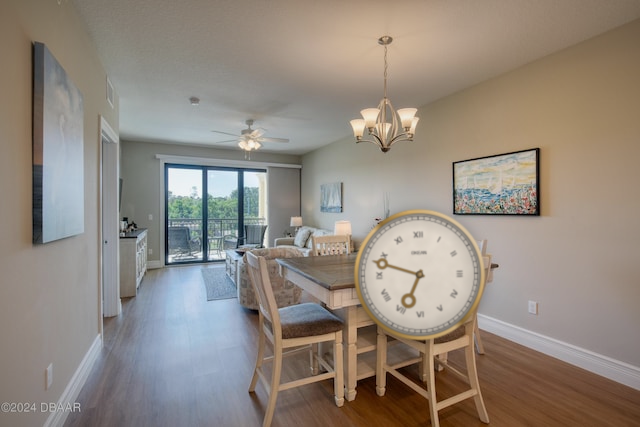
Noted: **6:48**
